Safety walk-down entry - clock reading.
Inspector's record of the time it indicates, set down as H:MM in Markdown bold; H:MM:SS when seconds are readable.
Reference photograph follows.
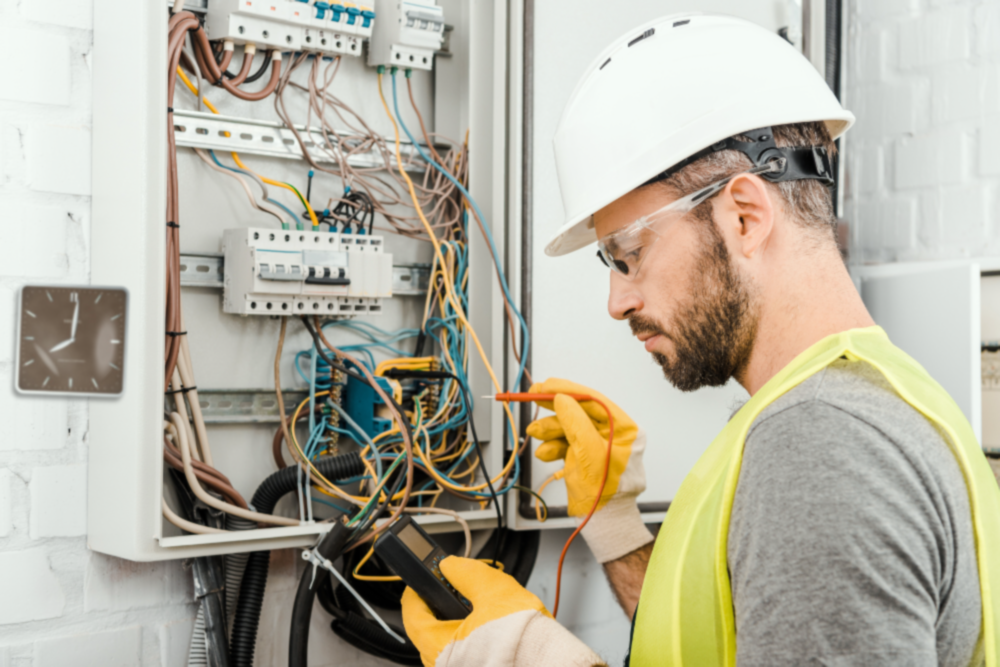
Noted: **8:01**
